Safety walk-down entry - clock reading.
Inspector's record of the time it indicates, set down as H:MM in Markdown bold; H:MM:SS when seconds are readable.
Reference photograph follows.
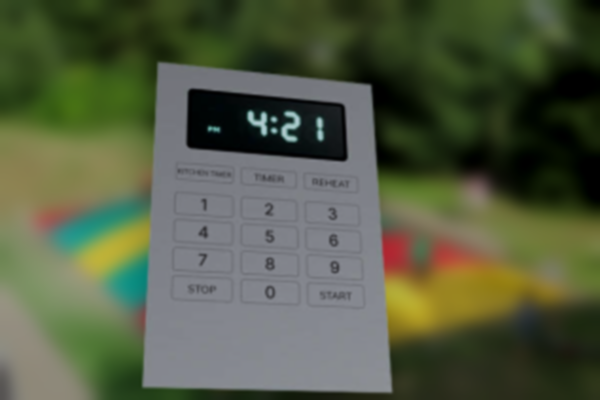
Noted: **4:21**
